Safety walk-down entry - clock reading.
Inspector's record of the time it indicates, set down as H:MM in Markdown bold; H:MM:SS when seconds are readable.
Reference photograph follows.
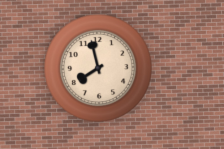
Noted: **7:58**
